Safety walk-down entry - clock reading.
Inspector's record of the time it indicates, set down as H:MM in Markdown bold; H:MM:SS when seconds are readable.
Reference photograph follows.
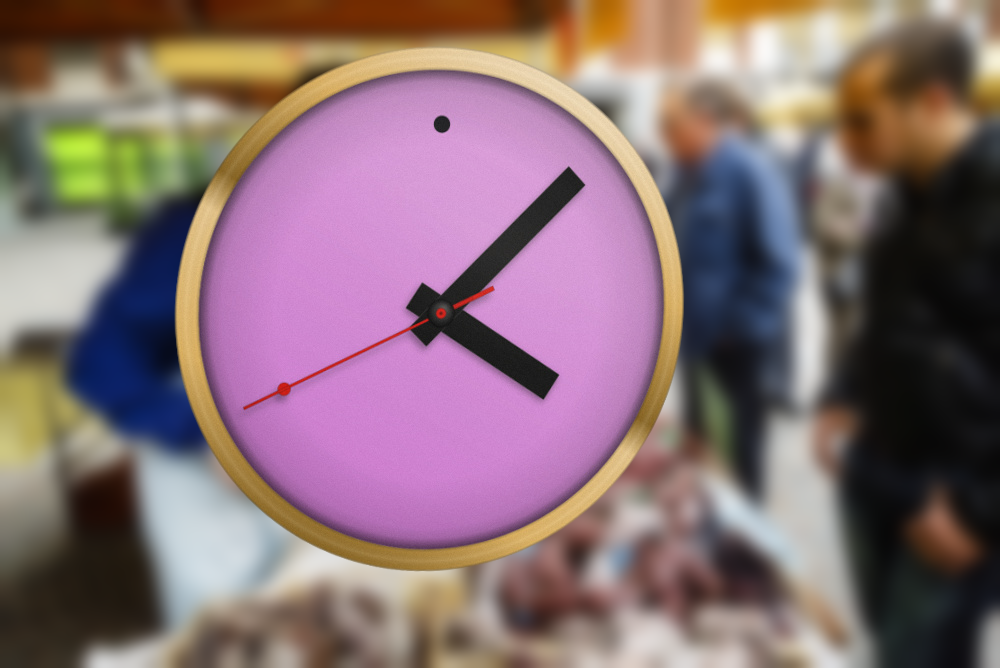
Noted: **4:07:41**
